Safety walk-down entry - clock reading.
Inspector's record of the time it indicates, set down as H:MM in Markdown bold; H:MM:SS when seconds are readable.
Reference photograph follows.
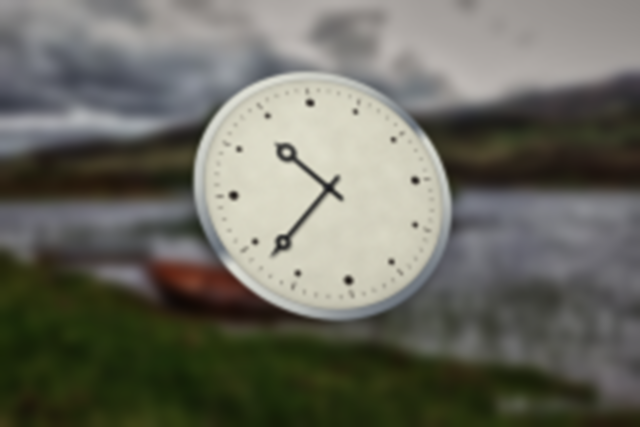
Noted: **10:38**
